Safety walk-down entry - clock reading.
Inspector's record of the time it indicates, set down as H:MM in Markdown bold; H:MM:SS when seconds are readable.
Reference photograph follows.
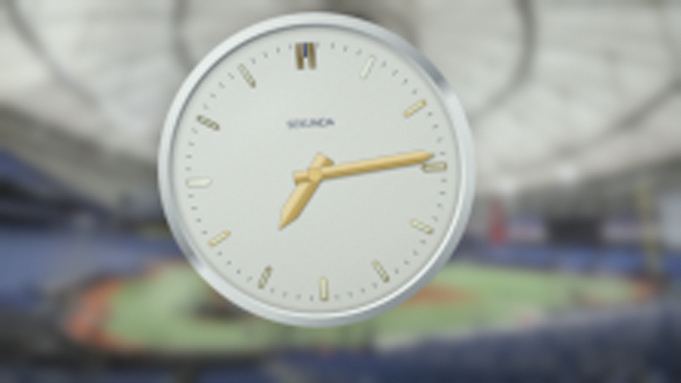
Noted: **7:14**
